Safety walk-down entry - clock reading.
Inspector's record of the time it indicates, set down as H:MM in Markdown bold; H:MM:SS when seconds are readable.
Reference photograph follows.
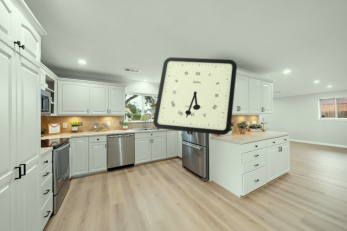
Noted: **5:32**
